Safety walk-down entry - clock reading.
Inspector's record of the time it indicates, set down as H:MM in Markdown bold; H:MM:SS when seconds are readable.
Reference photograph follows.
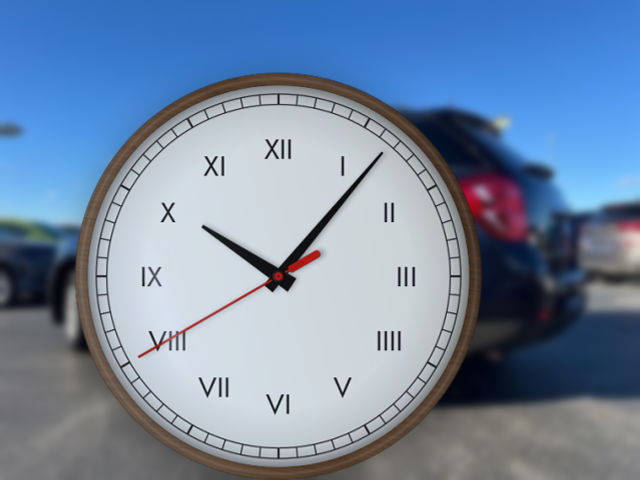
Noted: **10:06:40**
